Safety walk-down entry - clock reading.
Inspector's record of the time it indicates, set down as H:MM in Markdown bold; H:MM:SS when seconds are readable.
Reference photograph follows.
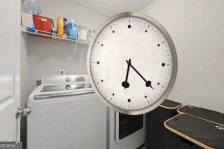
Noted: **6:22**
